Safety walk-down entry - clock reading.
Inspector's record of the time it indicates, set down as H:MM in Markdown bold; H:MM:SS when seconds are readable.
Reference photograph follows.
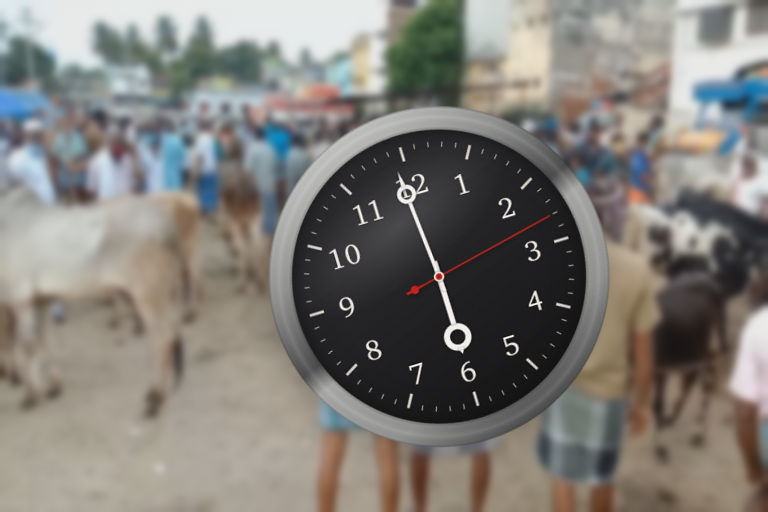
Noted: **5:59:13**
